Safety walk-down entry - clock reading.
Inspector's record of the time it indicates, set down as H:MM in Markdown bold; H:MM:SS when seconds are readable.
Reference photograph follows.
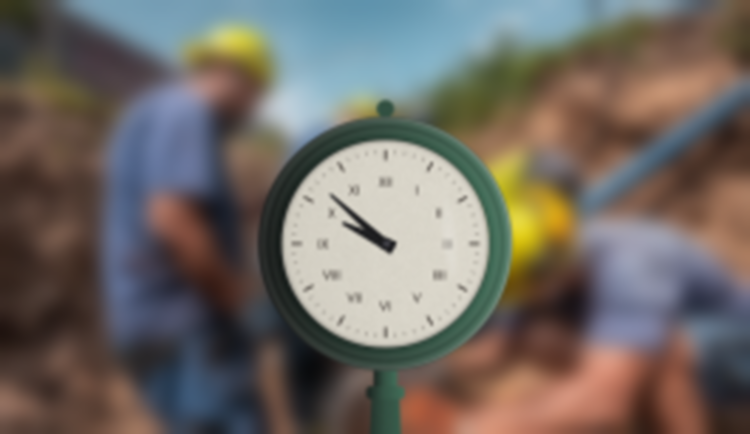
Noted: **9:52**
